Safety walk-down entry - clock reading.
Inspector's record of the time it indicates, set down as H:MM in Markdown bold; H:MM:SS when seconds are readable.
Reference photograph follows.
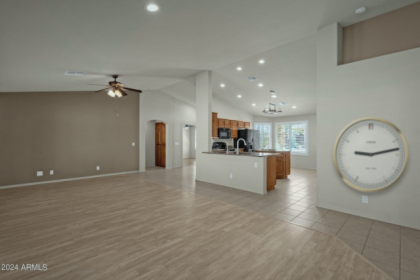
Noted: **9:13**
